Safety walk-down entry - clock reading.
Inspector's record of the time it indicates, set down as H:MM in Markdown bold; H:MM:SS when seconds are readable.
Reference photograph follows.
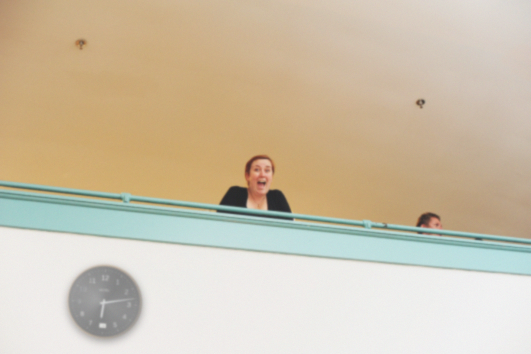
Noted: **6:13**
